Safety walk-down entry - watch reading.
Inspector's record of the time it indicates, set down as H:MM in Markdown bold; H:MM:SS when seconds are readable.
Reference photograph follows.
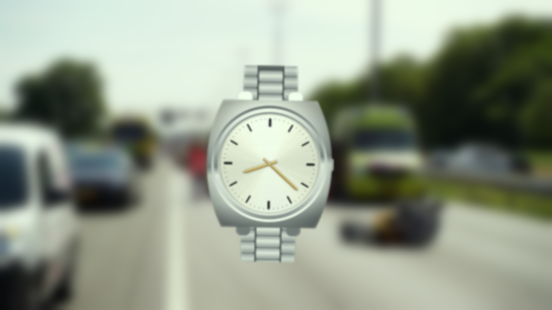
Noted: **8:22**
